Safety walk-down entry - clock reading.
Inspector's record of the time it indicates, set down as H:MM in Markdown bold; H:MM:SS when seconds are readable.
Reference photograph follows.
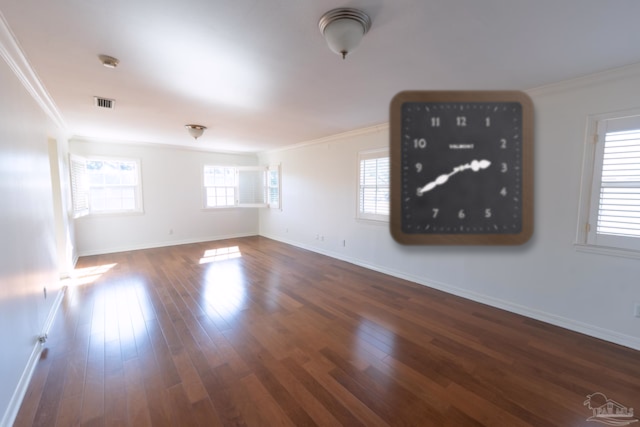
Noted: **2:40**
